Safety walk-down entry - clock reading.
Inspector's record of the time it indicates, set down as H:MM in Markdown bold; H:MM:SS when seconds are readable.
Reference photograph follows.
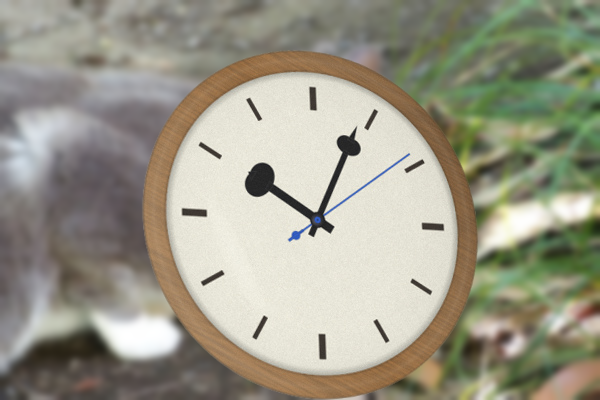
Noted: **10:04:09**
